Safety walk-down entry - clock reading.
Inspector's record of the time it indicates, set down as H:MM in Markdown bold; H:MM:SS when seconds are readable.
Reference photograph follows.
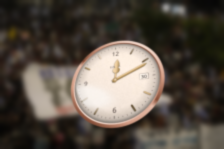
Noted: **12:11**
